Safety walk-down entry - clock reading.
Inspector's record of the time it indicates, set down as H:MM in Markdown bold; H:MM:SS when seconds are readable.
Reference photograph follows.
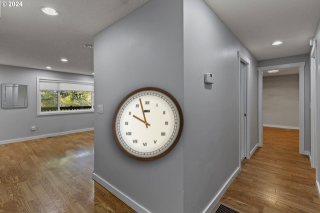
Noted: **9:57**
